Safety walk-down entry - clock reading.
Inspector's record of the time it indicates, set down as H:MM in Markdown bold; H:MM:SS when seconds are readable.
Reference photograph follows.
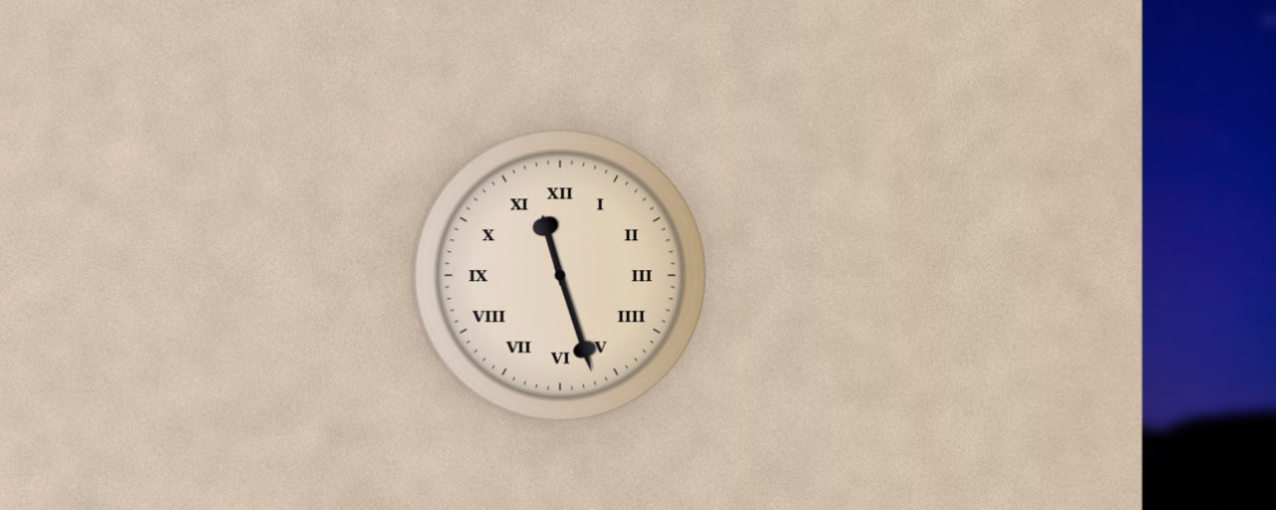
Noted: **11:27**
